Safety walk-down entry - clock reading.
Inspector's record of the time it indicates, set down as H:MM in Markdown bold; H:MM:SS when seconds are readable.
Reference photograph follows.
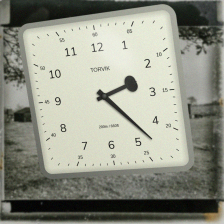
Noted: **2:23**
